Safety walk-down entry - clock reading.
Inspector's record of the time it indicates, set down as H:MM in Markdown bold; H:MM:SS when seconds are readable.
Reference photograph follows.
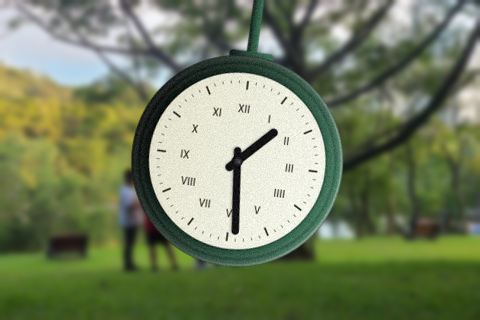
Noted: **1:29**
